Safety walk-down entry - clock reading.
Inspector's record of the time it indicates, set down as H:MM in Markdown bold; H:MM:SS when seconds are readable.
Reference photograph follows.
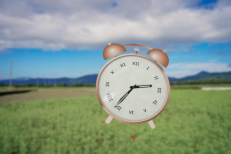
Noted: **2:36**
